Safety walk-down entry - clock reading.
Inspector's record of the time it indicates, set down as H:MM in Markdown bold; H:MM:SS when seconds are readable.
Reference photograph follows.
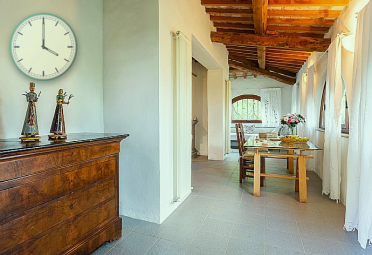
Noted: **4:00**
